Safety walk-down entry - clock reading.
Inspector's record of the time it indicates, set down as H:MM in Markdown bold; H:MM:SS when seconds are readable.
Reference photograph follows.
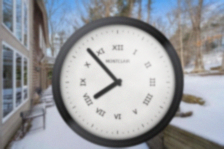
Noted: **7:53**
